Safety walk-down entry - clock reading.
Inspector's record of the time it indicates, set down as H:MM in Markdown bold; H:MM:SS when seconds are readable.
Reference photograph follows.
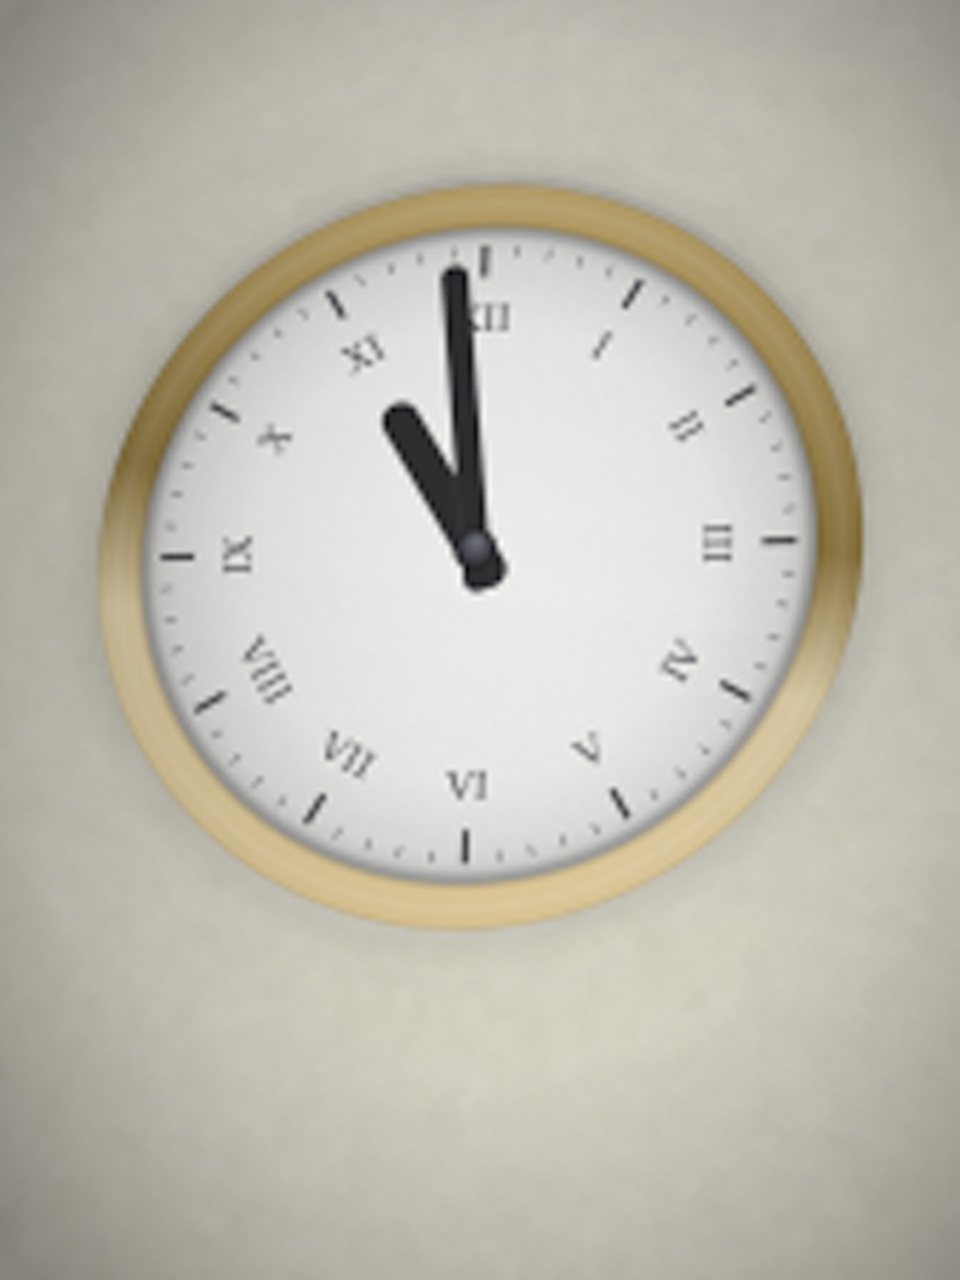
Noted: **10:59**
